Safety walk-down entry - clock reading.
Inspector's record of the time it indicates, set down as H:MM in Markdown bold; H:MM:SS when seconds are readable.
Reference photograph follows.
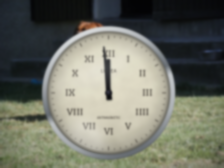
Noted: **11:59**
